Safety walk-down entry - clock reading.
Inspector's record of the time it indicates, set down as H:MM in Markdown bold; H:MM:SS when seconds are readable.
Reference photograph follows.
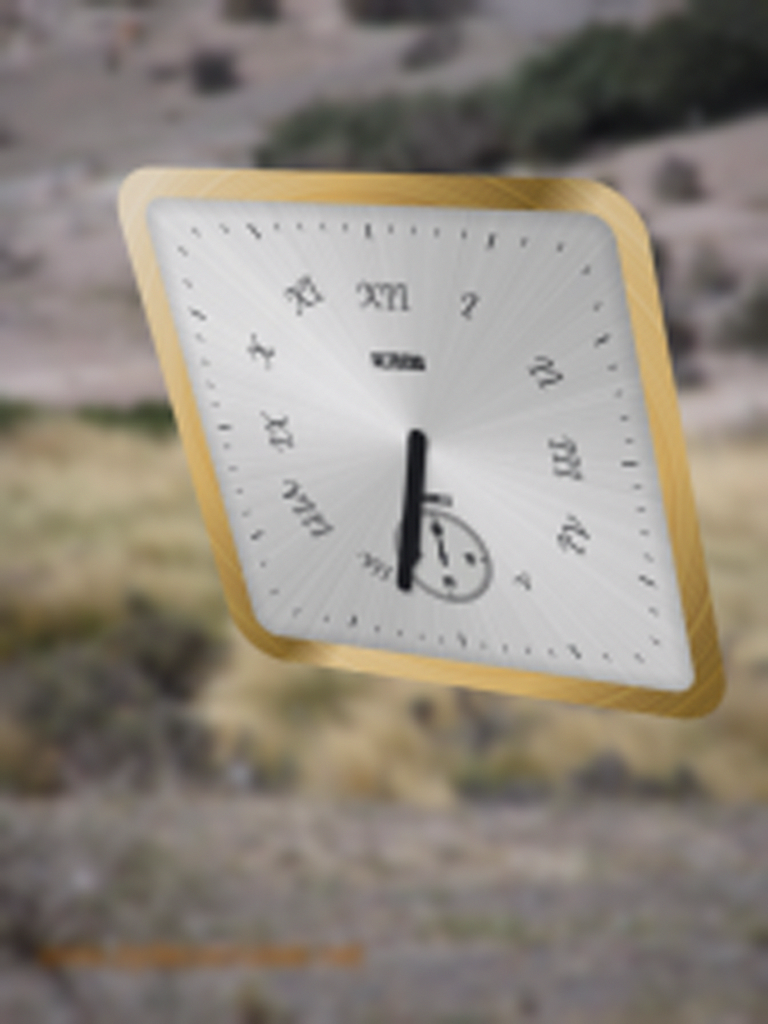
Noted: **6:33**
